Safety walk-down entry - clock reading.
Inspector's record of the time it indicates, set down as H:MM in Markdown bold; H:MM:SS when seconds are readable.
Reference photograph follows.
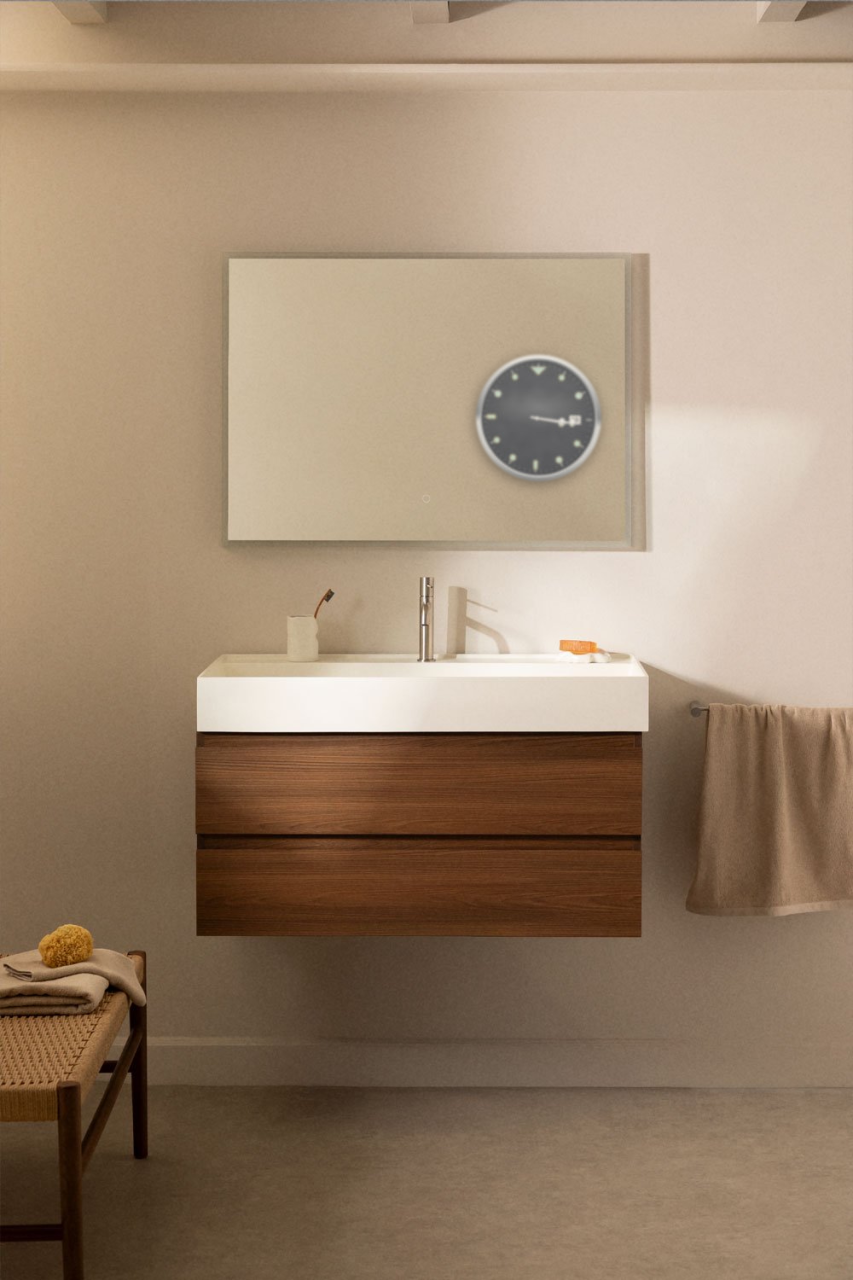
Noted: **3:16**
